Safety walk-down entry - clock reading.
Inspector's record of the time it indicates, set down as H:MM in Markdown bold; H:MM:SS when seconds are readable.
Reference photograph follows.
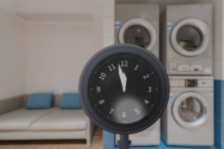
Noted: **11:58**
